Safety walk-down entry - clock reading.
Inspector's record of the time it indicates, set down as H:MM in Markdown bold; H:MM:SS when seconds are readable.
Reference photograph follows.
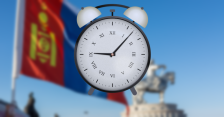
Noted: **9:07**
